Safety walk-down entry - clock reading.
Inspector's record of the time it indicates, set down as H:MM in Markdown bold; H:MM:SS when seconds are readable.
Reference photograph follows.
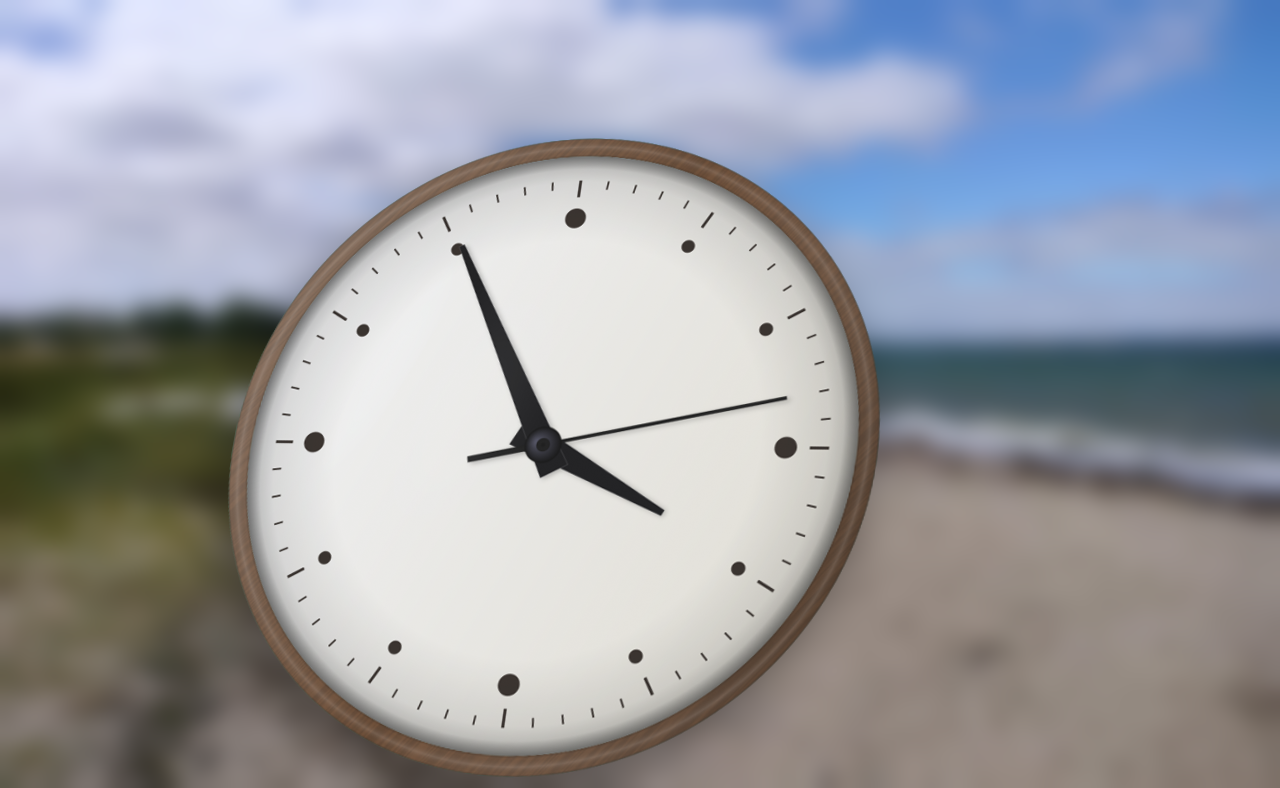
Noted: **3:55:13**
